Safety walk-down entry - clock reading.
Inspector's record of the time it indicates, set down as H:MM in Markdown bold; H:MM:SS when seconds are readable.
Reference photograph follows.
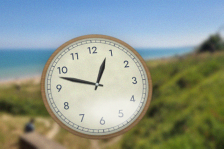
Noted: **12:48**
